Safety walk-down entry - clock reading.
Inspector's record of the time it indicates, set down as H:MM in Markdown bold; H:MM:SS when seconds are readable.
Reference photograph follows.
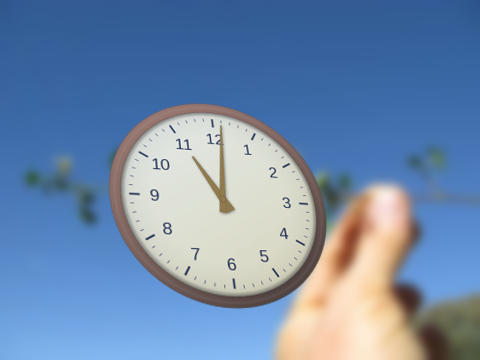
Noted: **11:01**
